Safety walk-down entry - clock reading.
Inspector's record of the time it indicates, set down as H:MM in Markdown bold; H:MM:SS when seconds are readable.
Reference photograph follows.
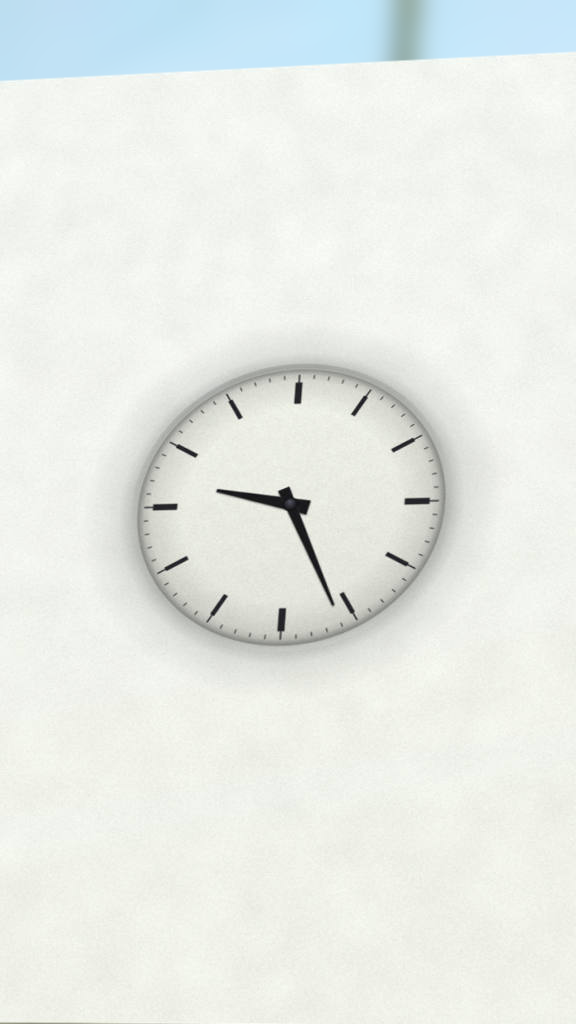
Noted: **9:26**
